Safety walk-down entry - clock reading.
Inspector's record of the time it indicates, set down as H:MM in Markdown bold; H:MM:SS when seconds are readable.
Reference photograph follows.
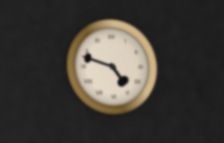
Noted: **4:48**
